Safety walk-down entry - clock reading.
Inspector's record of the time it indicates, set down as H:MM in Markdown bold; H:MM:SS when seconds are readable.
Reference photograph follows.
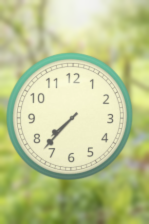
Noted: **7:37**
